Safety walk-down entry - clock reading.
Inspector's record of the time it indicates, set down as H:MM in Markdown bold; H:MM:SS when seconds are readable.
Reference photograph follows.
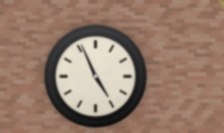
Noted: **4:56**
